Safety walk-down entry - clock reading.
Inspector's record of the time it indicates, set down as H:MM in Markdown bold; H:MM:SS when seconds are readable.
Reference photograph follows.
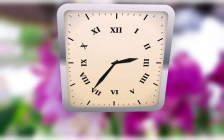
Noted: **2:36**
